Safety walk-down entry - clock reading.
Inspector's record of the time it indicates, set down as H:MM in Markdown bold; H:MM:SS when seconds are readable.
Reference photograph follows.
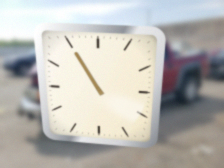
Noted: **10:55**
